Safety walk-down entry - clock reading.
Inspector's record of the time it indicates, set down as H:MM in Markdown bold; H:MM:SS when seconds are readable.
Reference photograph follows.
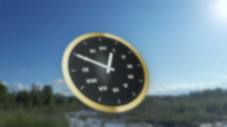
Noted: **12:50**
